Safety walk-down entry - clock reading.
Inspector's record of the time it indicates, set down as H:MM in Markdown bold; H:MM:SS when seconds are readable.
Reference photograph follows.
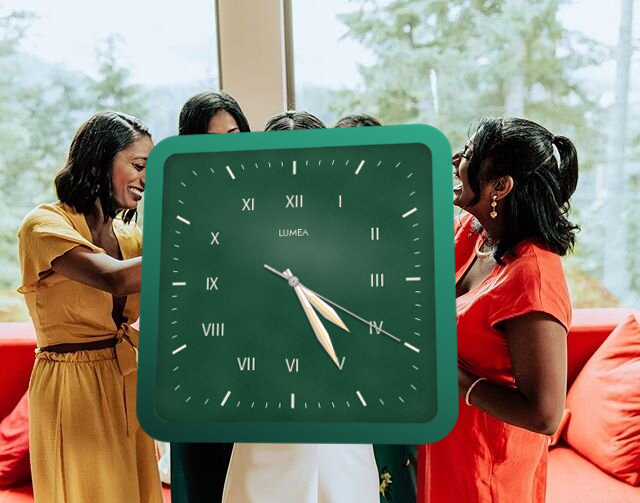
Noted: **4:25:20**
